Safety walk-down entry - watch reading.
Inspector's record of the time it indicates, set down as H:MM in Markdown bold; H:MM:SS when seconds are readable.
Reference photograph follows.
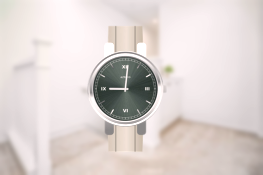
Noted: **9:01**
